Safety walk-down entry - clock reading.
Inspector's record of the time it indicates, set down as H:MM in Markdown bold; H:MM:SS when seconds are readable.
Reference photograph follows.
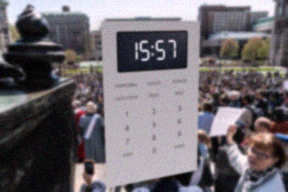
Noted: **15:57**
